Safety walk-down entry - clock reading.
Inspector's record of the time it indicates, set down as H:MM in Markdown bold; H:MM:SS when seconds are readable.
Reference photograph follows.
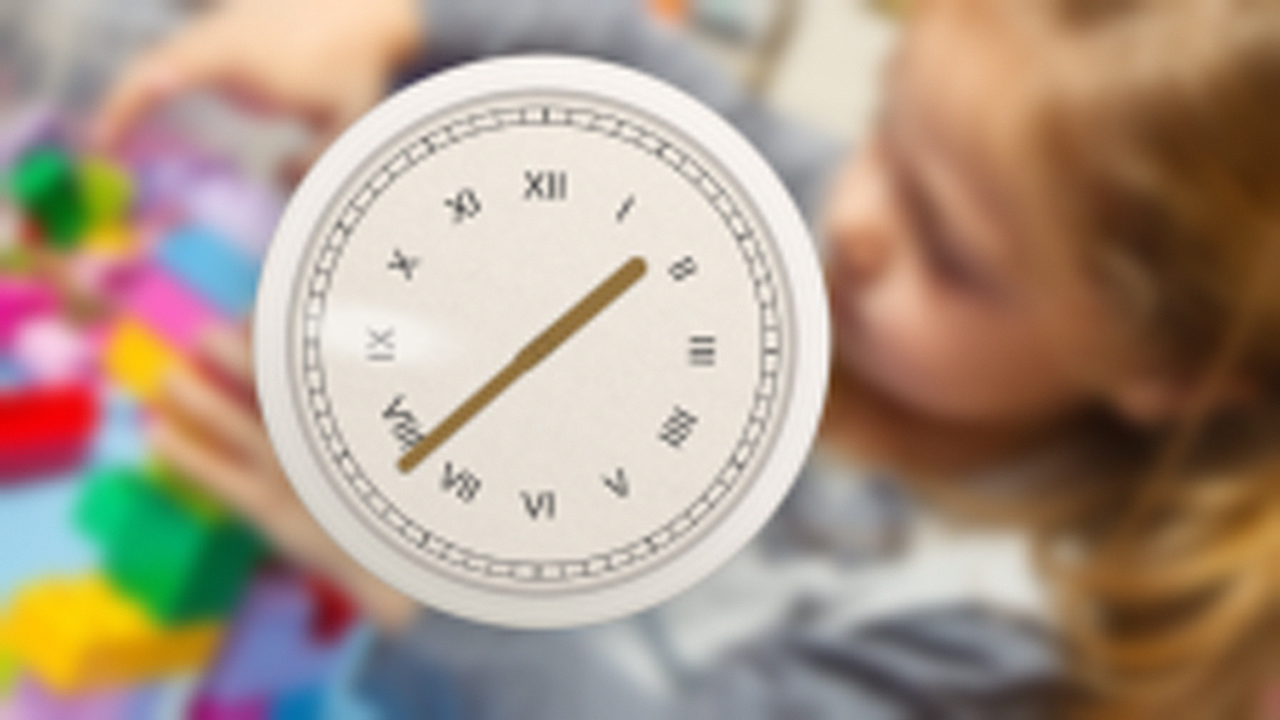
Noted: **1:38**
